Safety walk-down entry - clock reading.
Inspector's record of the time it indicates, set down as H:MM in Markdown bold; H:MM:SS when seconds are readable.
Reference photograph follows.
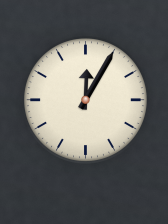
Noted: **12:05**
